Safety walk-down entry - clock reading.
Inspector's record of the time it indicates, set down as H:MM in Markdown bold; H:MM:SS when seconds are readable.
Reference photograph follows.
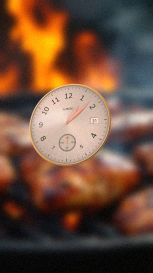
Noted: **1:08**
